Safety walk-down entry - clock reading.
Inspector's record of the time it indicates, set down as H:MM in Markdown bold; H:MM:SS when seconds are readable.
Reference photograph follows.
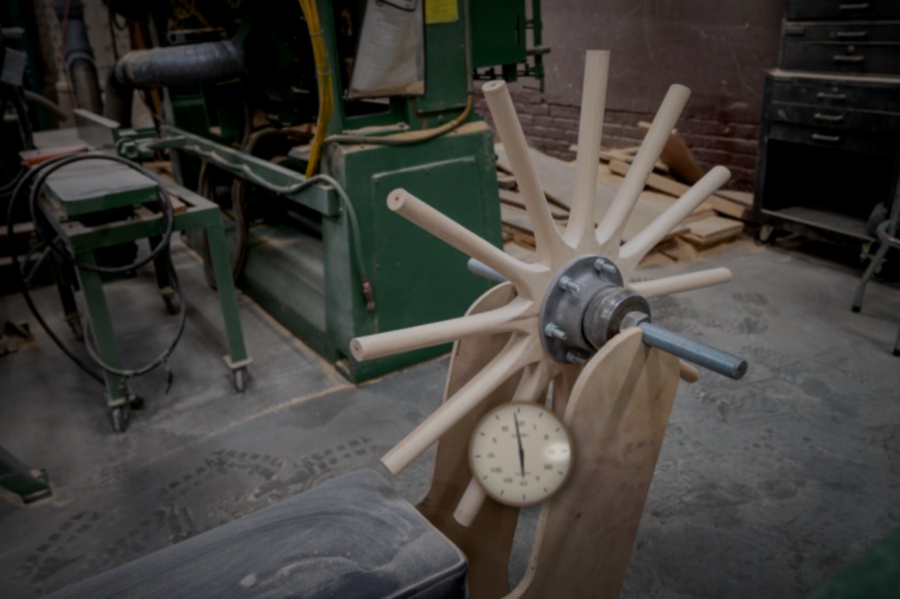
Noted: **5:59**
